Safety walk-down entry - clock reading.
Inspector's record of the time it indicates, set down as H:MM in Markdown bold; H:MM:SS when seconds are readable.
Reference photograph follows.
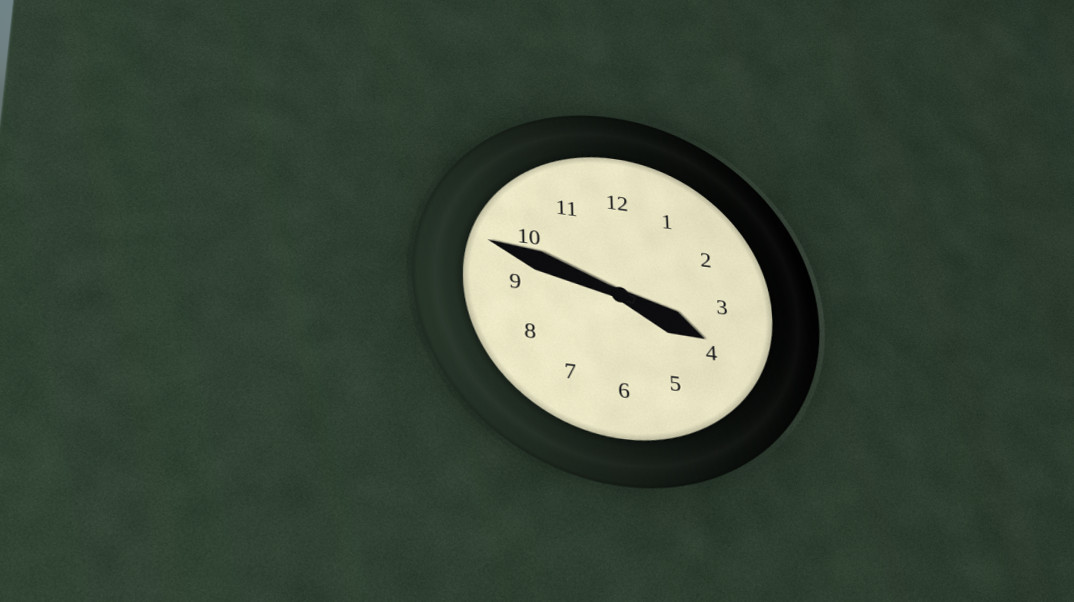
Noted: **3:48**
